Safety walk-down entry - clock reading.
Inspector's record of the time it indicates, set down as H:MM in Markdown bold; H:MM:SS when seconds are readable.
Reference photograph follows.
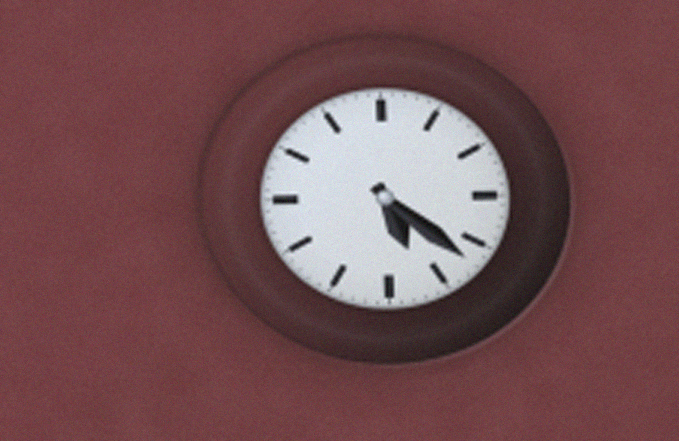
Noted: **5:22**
